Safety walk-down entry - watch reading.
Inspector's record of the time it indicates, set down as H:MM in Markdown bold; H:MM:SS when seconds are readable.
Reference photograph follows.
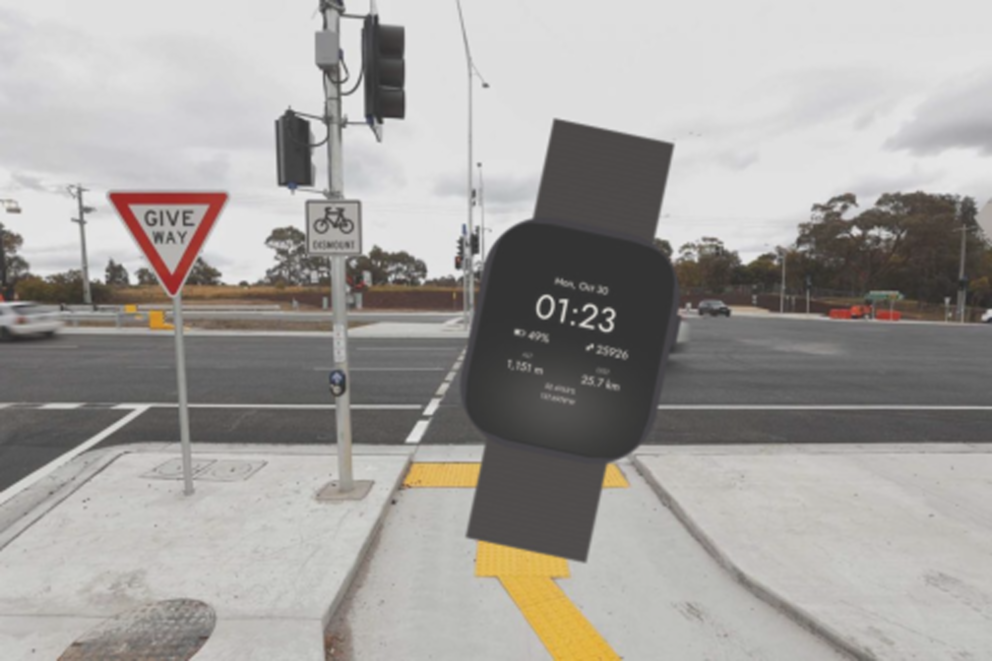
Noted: **1:23**
